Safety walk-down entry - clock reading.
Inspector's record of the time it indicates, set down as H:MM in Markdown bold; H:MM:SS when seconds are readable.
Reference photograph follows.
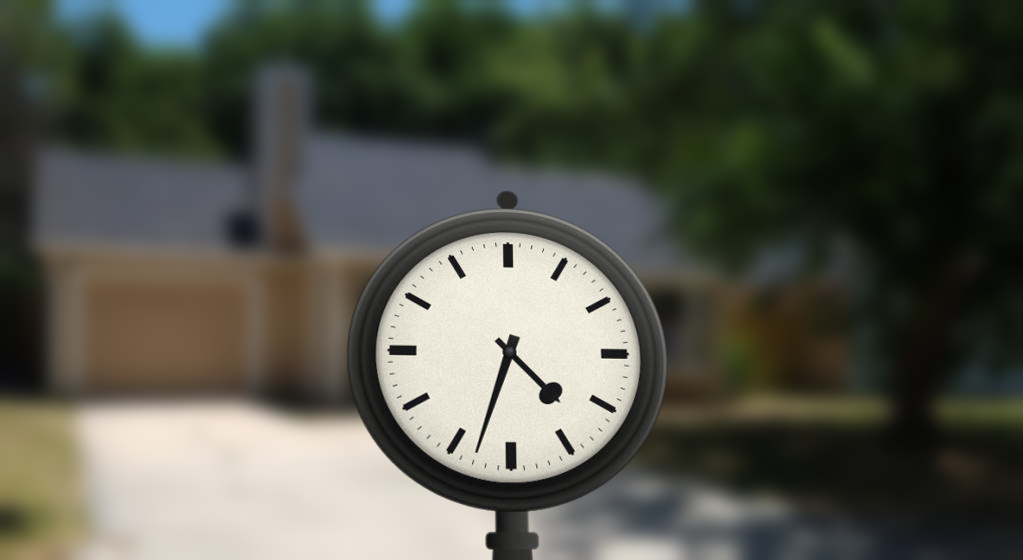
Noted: **4:33**
